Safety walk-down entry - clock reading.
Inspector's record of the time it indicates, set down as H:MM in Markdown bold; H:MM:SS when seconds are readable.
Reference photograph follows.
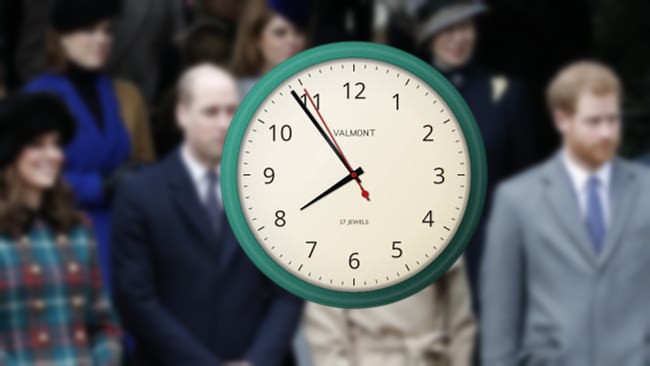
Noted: **7:53:55**
